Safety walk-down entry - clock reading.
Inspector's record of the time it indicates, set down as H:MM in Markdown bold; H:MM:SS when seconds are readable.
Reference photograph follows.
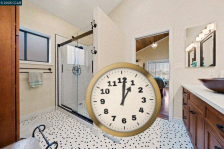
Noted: **1:01**
